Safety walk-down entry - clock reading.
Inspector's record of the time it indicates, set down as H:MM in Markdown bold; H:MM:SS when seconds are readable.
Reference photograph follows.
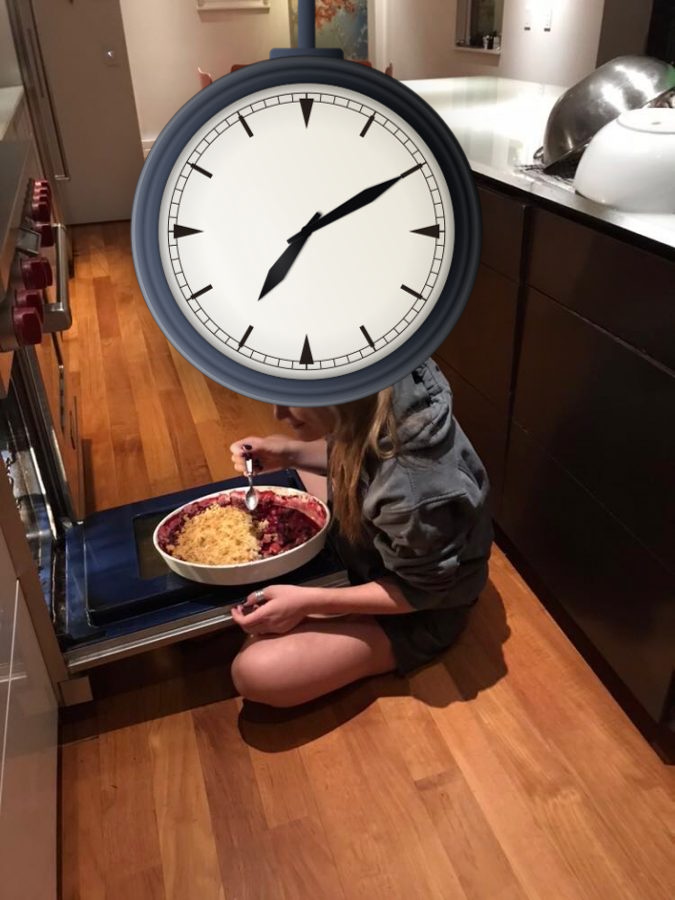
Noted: **7:10**
